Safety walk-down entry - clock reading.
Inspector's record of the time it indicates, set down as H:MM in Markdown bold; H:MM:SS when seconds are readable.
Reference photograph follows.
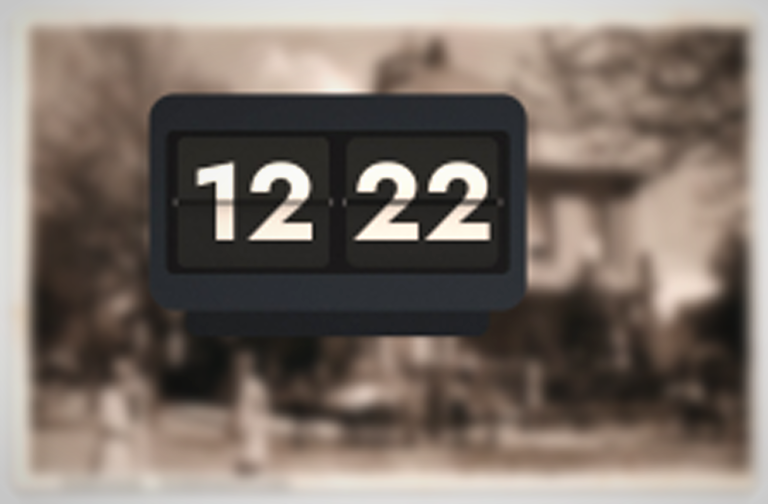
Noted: **12:22**
